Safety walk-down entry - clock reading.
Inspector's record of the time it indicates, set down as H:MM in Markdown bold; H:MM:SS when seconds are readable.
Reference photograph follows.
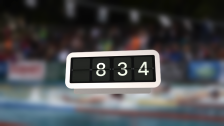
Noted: **8:34**
